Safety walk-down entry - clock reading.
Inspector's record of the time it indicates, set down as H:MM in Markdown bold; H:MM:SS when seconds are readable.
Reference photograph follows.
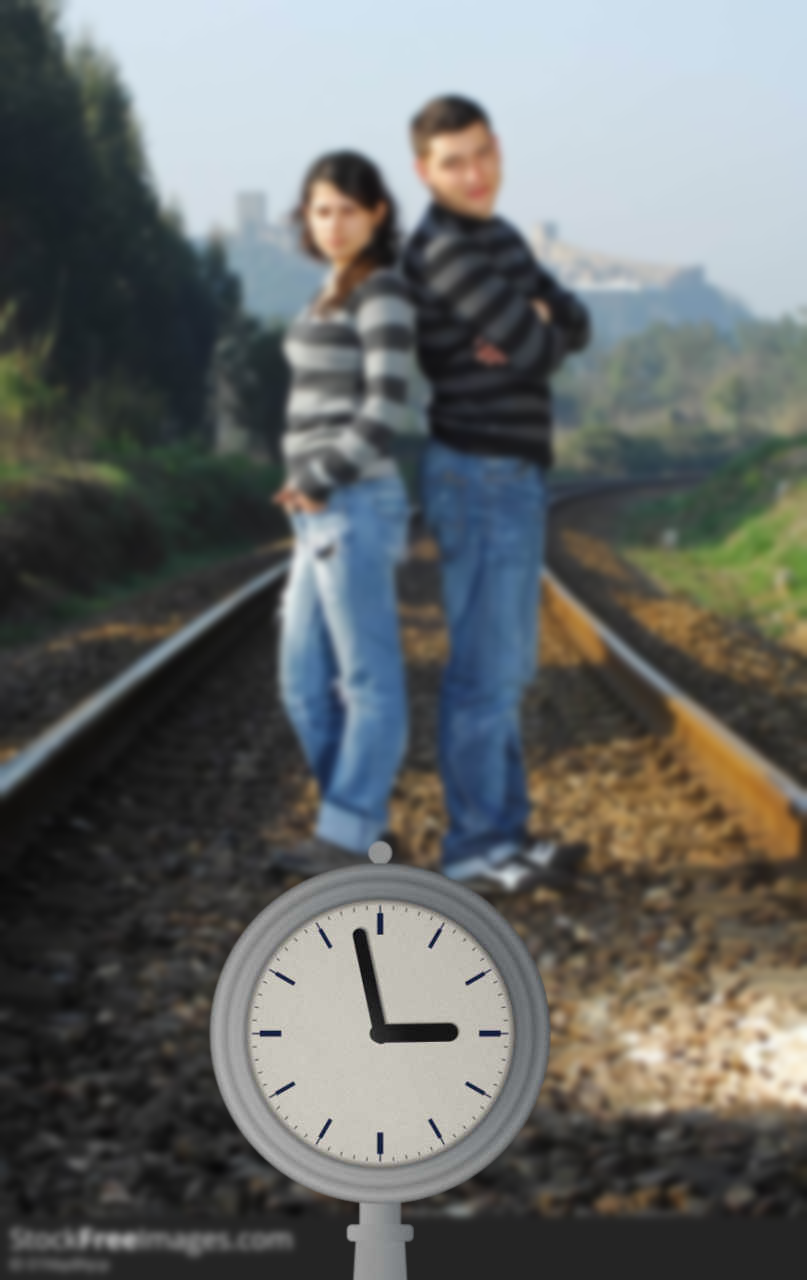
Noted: **2:58**
